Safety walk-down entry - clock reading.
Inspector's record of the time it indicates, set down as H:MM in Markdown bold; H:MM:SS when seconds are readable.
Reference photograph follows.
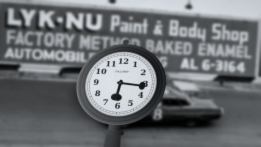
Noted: **6:16**
